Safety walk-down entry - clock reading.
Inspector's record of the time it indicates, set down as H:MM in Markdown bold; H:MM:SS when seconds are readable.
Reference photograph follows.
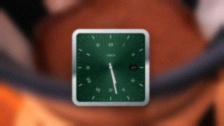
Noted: **5:28**
